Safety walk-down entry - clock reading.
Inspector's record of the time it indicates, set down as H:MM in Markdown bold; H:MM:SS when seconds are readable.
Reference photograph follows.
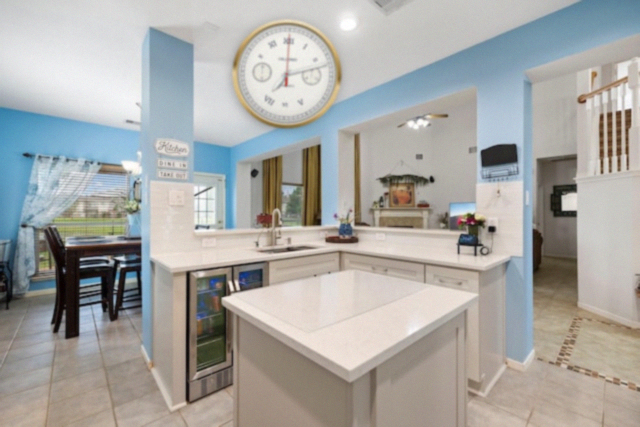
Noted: **7:12**
